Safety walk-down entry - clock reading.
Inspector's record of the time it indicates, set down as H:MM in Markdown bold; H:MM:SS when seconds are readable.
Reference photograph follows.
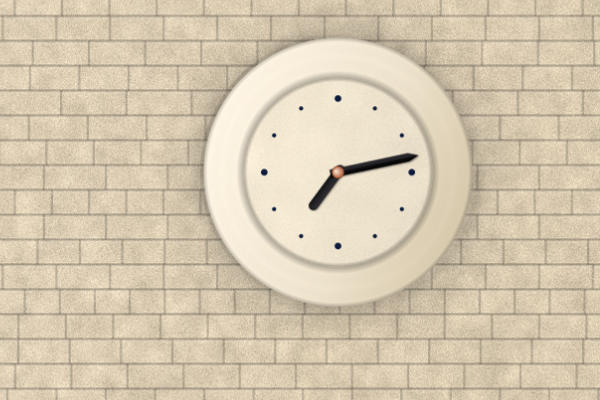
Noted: **7:13**
